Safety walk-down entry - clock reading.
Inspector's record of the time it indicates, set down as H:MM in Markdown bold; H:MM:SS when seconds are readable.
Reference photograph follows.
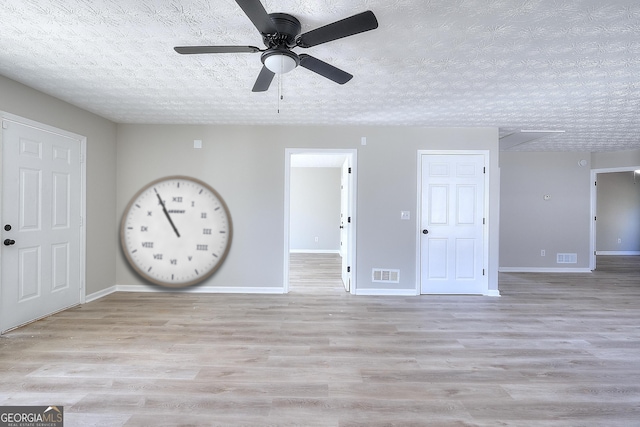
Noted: **10:55**
